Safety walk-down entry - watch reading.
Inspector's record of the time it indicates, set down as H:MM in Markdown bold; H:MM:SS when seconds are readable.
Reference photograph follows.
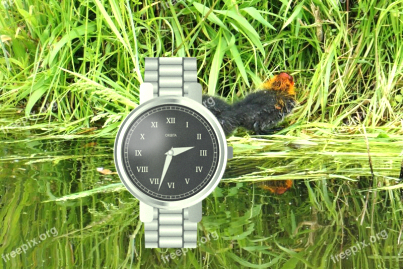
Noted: **2:33**
